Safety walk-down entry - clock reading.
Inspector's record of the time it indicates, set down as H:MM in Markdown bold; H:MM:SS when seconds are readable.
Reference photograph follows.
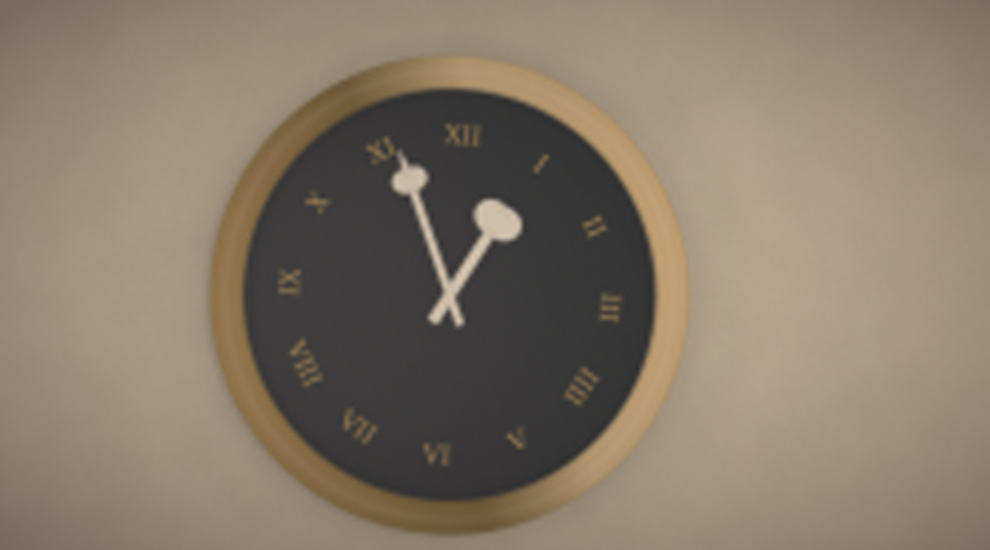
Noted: **12:56**
